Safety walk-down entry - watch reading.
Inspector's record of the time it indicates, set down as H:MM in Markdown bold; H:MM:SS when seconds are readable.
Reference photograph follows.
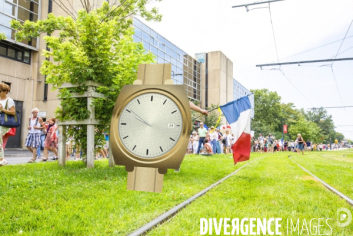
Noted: **9:51**
